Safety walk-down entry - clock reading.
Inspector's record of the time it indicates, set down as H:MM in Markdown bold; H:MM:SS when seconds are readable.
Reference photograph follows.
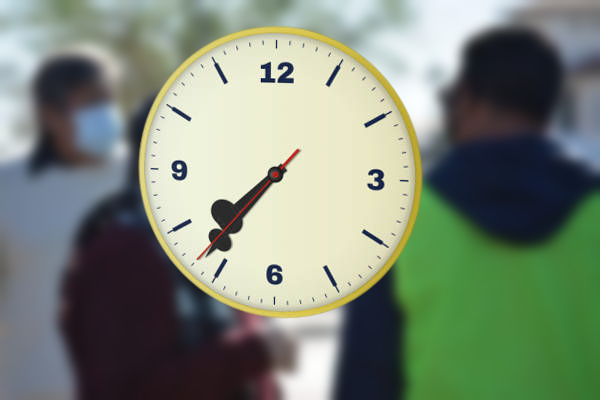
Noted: **7:36:37**
